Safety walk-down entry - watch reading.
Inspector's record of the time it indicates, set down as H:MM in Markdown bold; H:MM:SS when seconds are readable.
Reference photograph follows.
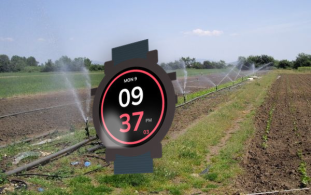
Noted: **9:37**
